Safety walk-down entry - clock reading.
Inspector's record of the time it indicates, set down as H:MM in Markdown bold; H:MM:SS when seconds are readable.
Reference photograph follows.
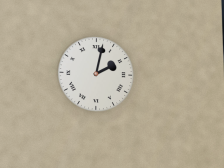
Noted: **2:02**
